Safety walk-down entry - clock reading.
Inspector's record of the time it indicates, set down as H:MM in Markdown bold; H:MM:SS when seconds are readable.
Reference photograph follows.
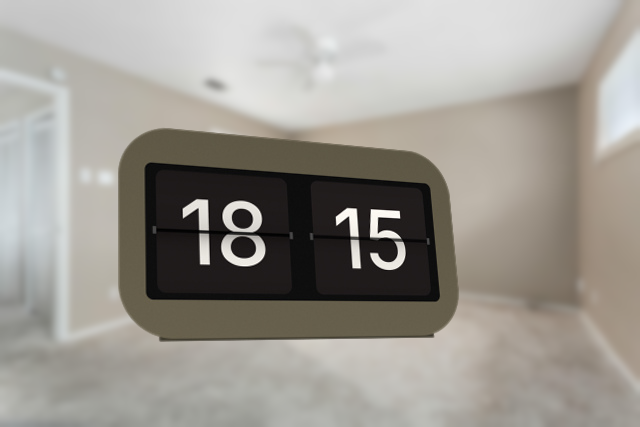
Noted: **18:15**
